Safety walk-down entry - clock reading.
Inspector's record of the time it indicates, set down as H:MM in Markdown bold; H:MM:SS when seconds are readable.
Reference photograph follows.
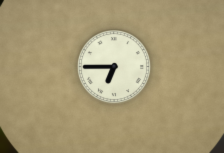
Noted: **6:45**
